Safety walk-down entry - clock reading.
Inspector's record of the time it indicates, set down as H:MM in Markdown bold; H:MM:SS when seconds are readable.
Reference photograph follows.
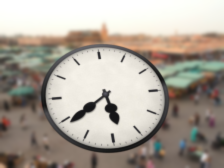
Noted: **5:39**
